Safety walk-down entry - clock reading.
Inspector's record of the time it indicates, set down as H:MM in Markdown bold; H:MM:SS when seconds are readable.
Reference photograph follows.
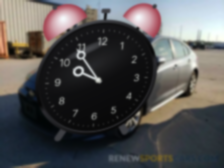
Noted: **9:54**
